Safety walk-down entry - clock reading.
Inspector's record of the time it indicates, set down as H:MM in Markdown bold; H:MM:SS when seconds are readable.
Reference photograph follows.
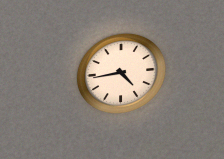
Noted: **4:44**
